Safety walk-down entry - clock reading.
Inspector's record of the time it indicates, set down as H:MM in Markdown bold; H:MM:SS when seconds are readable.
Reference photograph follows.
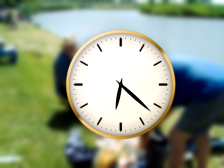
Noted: **6:22**
